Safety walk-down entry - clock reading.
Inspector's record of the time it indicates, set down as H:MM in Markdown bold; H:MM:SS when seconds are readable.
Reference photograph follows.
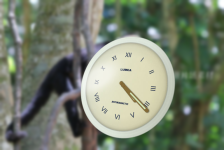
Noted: **4:21**
